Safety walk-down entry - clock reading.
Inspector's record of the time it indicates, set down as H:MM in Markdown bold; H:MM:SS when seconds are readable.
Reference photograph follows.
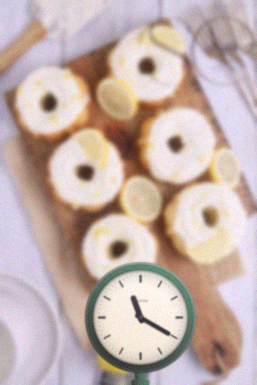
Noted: **11:20**
